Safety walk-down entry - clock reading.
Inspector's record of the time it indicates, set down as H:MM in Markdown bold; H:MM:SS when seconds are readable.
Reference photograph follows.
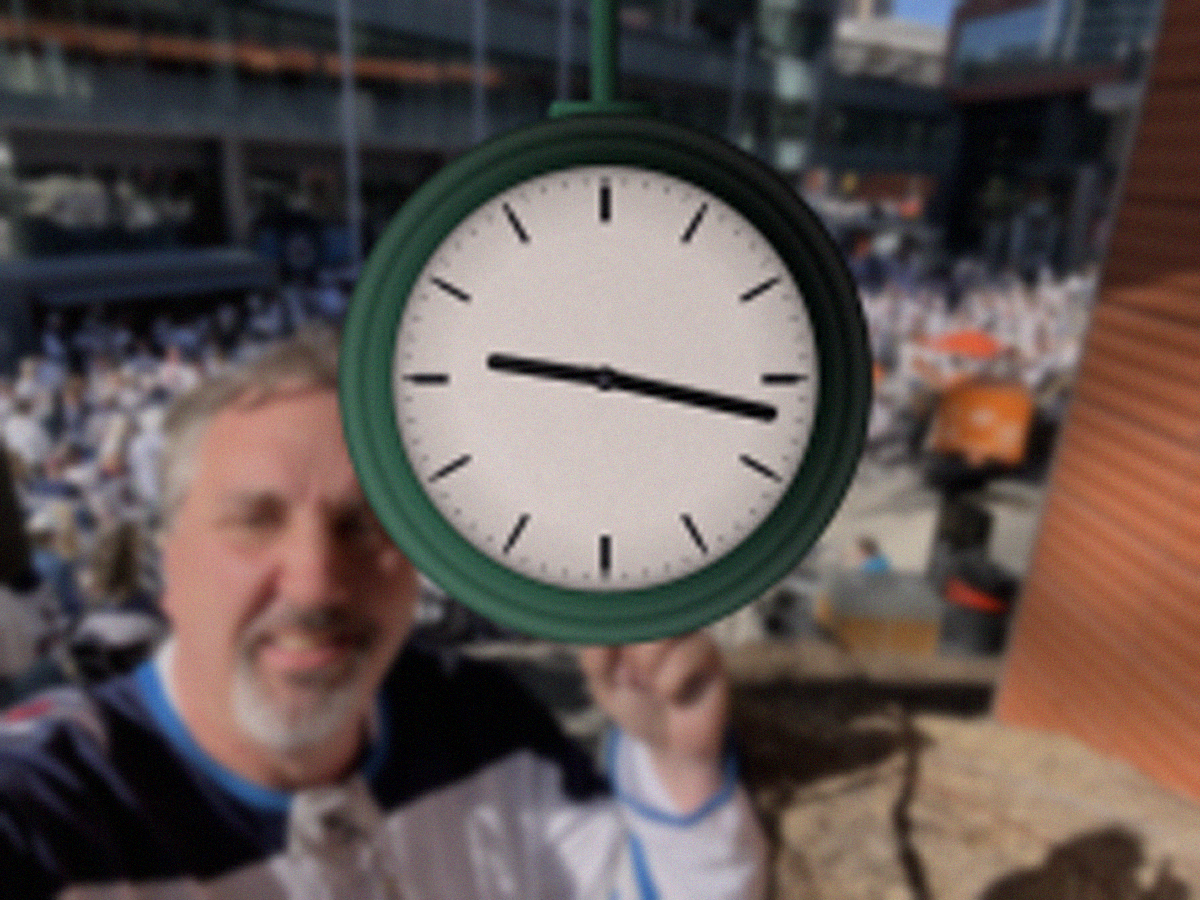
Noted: **9:17**
